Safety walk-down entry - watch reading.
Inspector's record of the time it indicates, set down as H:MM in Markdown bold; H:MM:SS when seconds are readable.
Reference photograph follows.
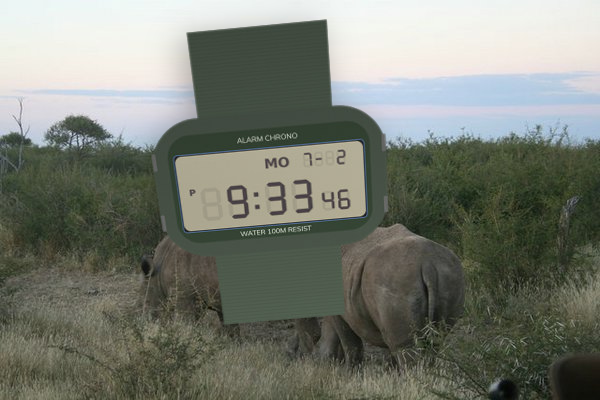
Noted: **9:33:46**
